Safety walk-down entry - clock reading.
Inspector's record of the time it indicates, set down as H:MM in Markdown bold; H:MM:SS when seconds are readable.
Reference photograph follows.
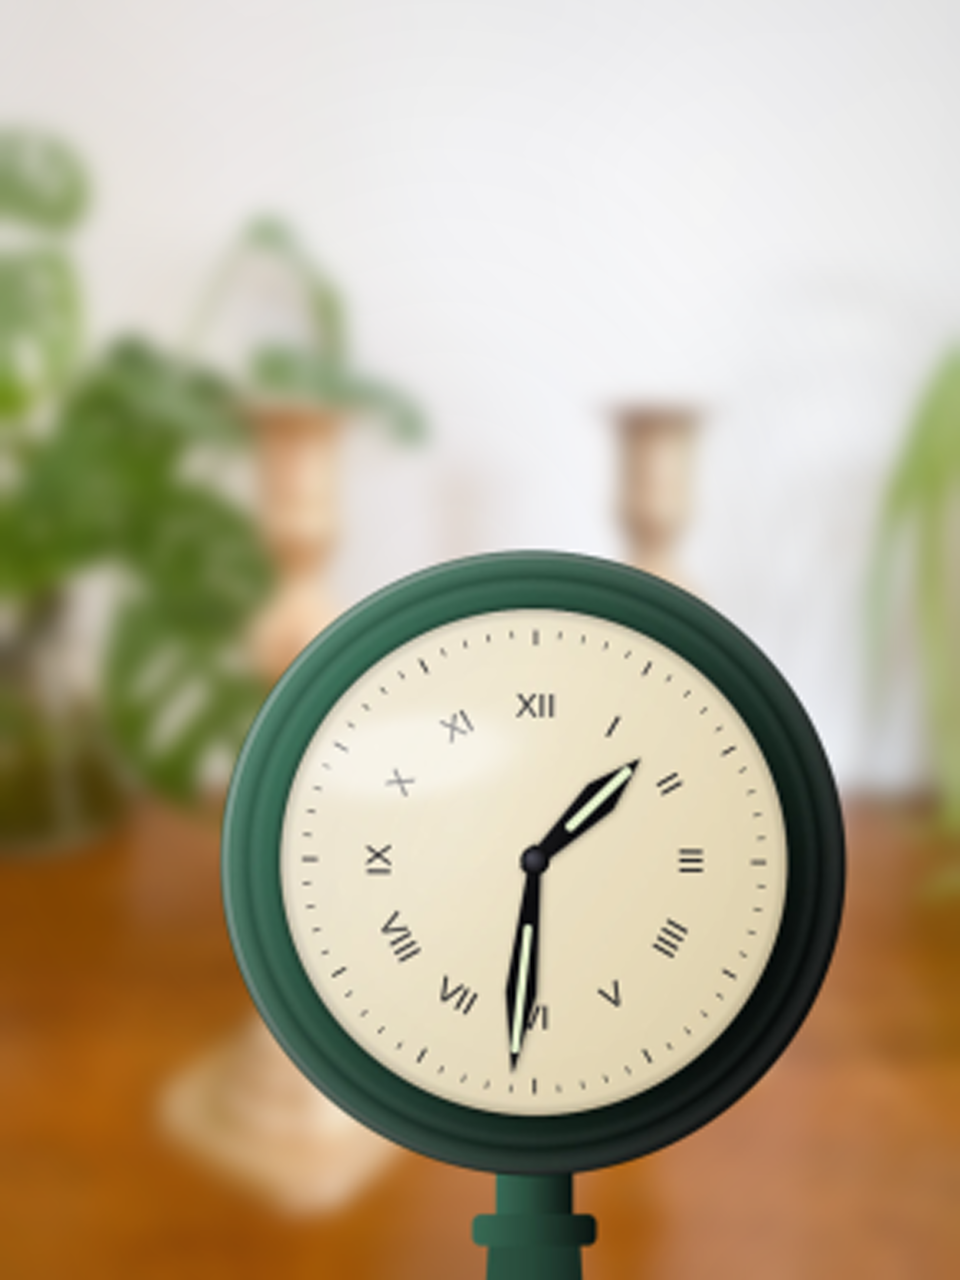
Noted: **1:31**
